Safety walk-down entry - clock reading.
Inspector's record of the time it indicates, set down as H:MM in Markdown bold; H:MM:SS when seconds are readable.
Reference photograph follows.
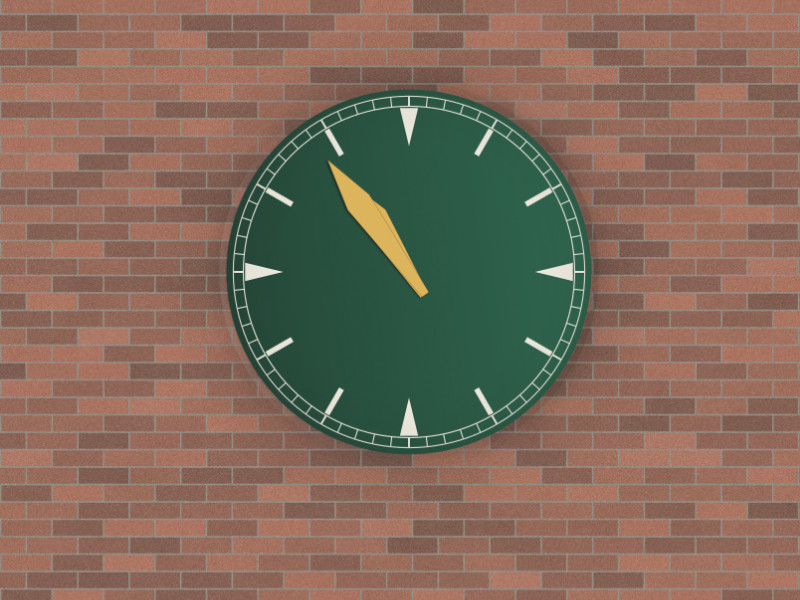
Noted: **10:54**
